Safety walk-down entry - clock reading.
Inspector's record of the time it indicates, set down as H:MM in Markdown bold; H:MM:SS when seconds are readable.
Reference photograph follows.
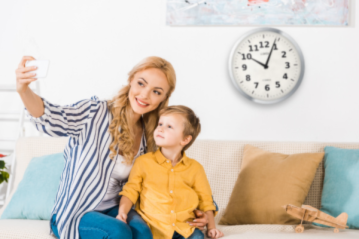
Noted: **10:04**
